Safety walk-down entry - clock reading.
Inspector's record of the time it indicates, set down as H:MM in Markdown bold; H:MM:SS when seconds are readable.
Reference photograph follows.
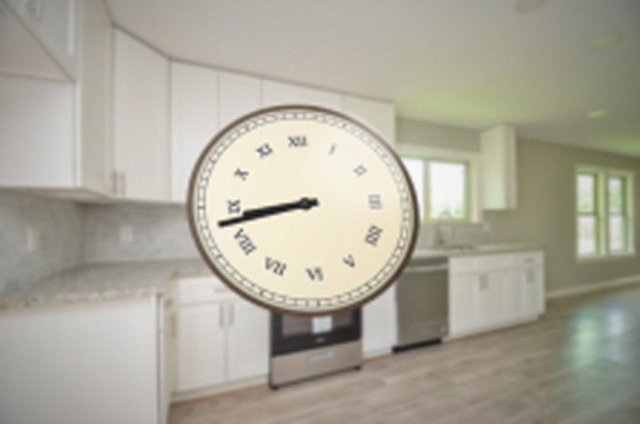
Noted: **8:43**
